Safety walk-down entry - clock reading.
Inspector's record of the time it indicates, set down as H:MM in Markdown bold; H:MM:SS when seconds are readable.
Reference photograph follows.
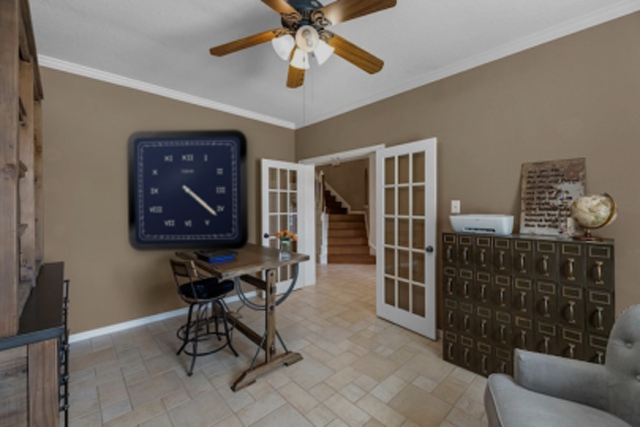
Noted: **4:22**
